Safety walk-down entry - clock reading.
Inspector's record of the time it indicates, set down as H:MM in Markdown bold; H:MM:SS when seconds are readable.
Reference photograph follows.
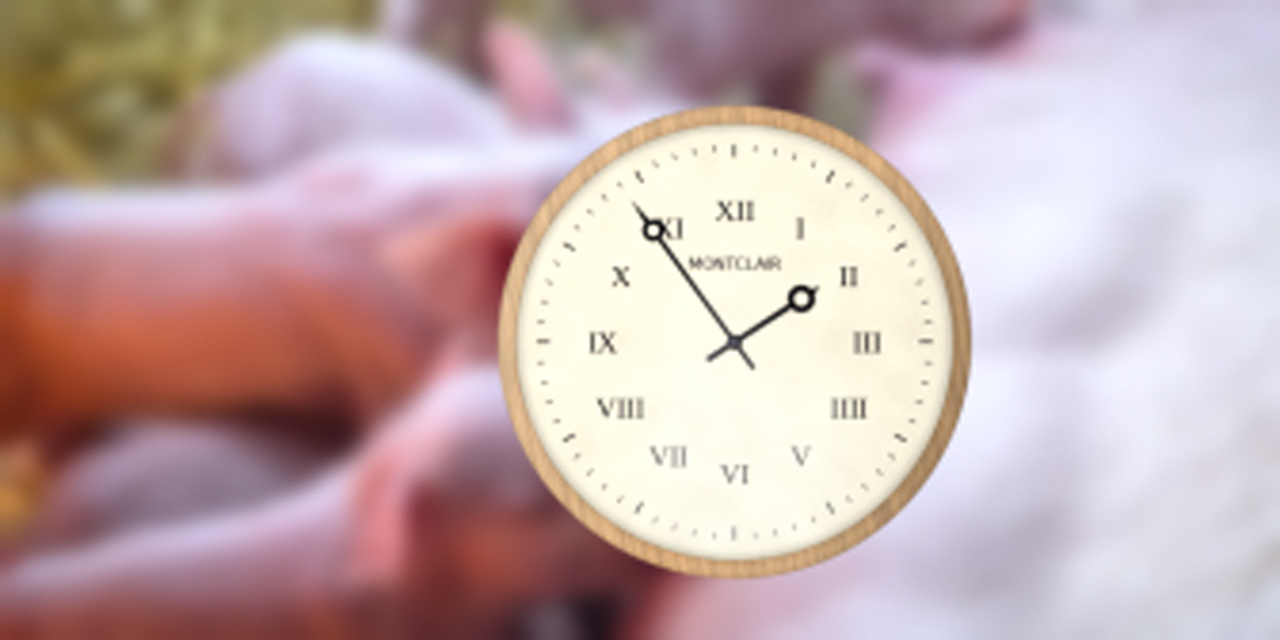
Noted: **1:54**
